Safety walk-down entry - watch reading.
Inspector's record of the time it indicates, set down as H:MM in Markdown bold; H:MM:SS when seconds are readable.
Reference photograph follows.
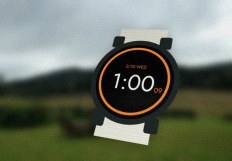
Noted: **1:00**
